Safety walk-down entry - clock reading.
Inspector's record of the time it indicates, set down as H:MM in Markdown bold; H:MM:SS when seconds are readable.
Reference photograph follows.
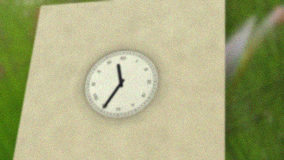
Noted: **11:35**
